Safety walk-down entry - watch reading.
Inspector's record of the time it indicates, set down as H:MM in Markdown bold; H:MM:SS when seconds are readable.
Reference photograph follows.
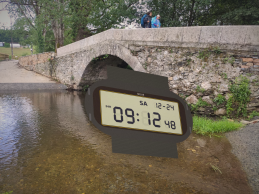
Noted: **9:12:48**
